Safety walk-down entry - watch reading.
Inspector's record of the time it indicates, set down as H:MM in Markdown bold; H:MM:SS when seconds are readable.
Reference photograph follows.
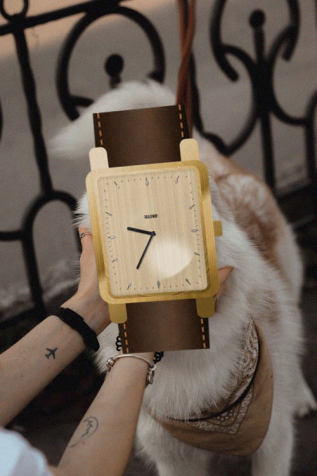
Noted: **9:35**
